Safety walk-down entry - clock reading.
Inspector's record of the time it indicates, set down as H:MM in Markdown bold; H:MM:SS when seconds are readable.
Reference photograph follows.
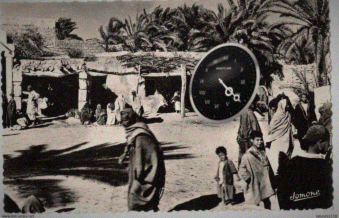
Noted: **4:21**
